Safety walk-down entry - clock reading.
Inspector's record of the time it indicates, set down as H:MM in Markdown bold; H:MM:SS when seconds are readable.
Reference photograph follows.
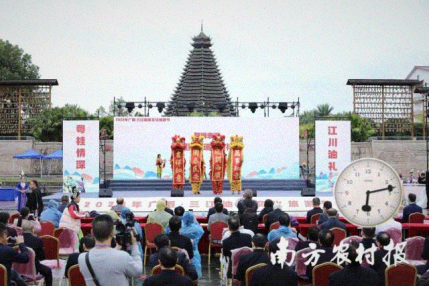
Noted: **6:13**
